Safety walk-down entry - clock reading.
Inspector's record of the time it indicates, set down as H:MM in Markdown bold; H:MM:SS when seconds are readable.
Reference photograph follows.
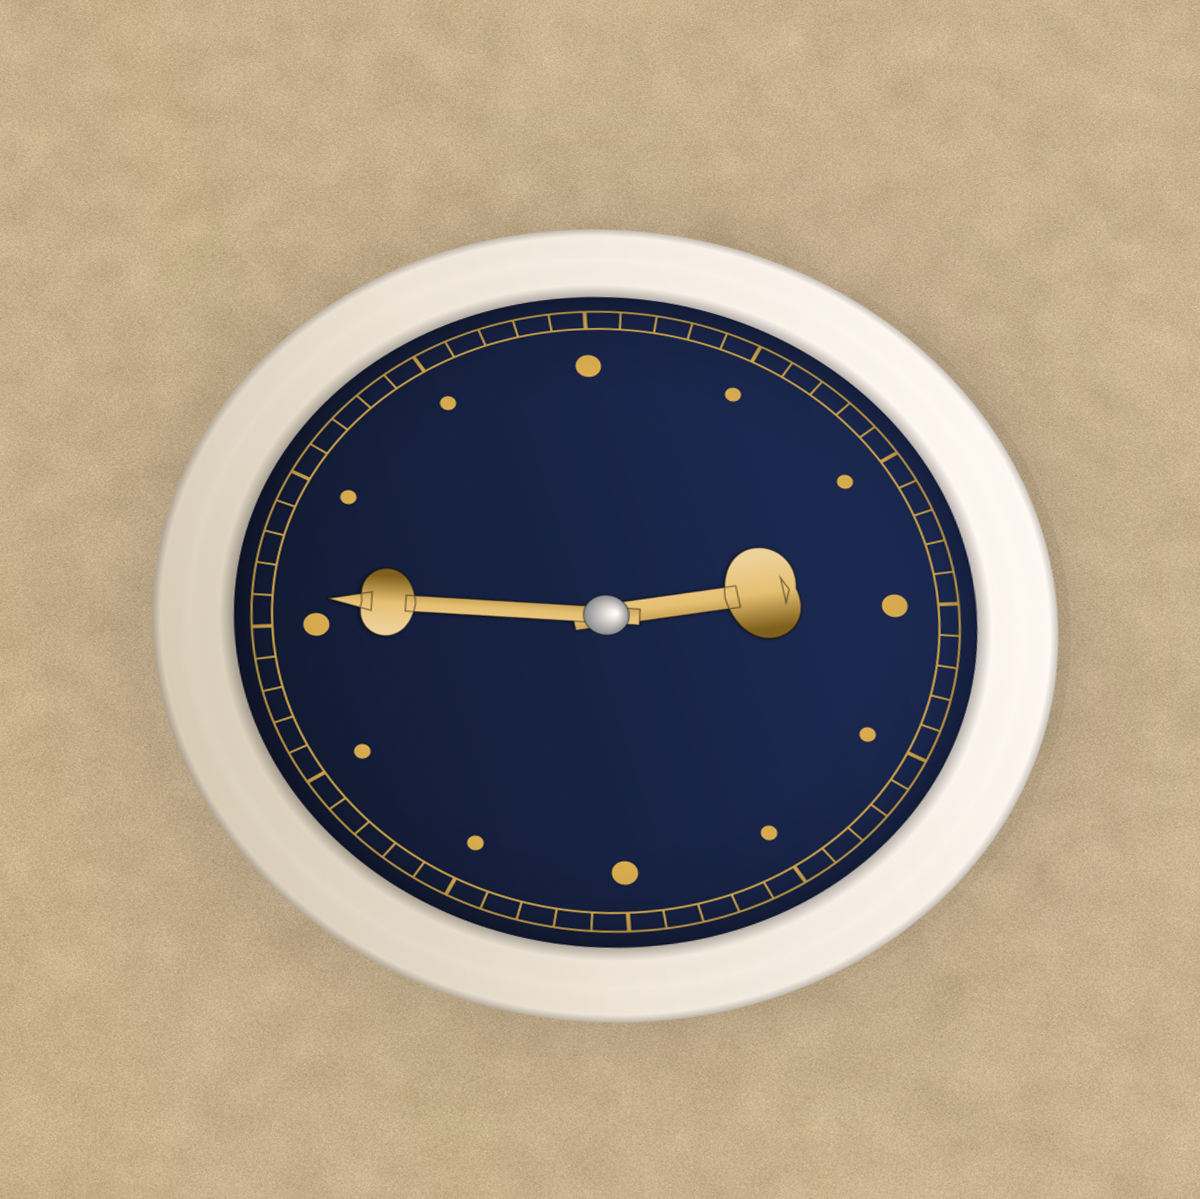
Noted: **2:46**
